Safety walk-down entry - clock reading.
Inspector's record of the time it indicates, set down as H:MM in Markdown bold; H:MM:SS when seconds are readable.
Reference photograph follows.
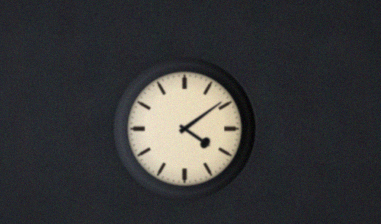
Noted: **4:09**
